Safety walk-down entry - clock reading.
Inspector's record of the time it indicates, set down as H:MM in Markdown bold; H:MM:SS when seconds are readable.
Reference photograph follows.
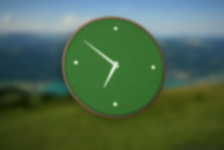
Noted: **6:51**
